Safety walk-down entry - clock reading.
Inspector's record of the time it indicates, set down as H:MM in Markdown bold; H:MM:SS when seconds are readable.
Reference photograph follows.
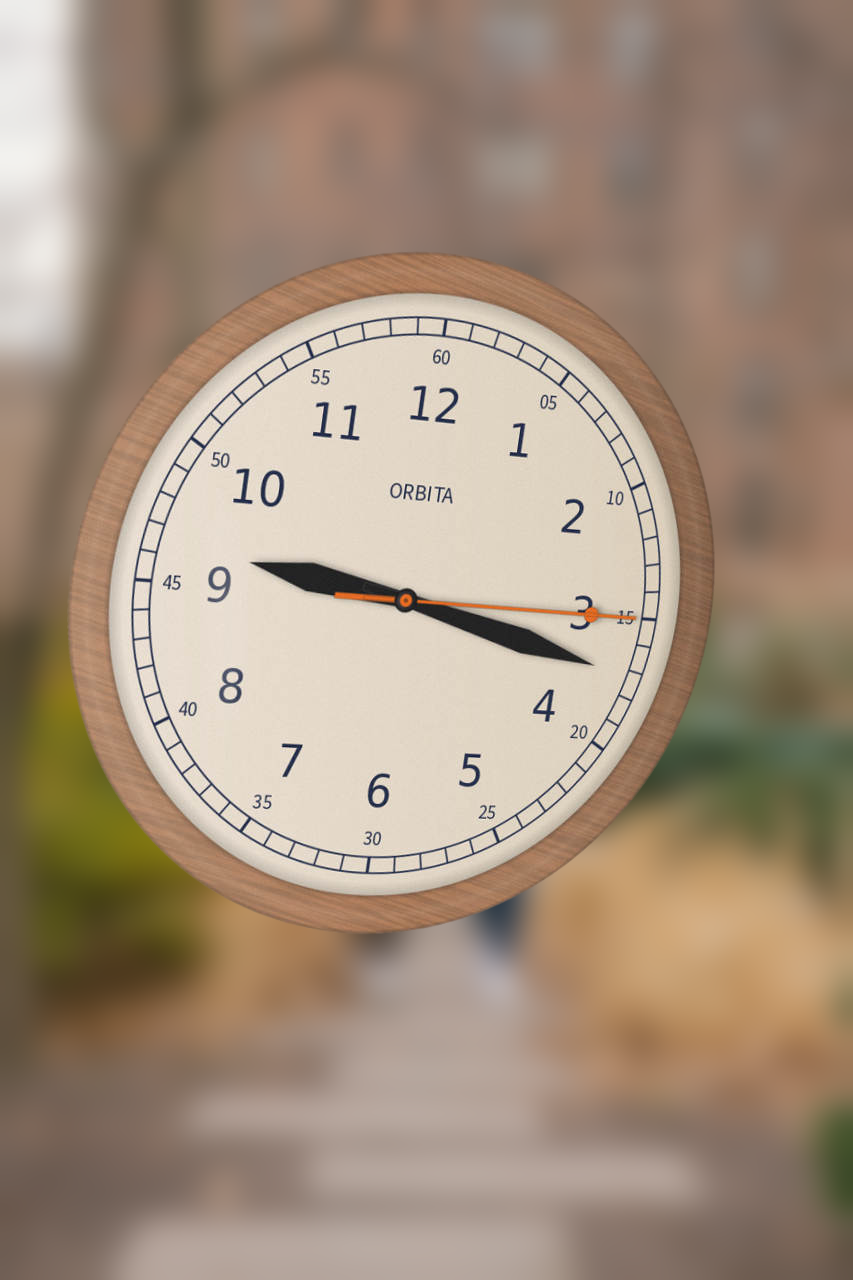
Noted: **9:17:15**
